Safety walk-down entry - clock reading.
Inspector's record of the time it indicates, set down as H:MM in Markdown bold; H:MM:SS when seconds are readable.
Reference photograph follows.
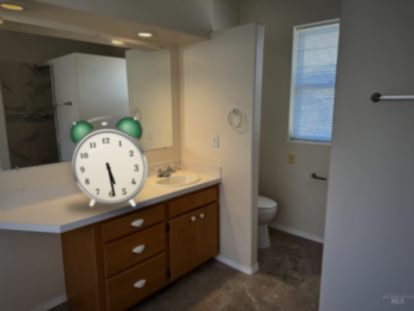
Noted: **5:29**
